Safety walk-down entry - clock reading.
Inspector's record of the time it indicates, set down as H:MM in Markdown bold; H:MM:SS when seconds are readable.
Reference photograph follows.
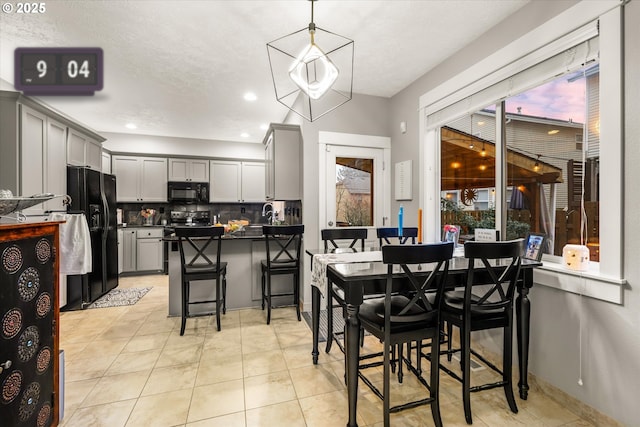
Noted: **9:04**
